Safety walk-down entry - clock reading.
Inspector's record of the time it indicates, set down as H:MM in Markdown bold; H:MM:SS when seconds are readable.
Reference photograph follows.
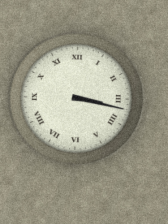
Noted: **3:17**
